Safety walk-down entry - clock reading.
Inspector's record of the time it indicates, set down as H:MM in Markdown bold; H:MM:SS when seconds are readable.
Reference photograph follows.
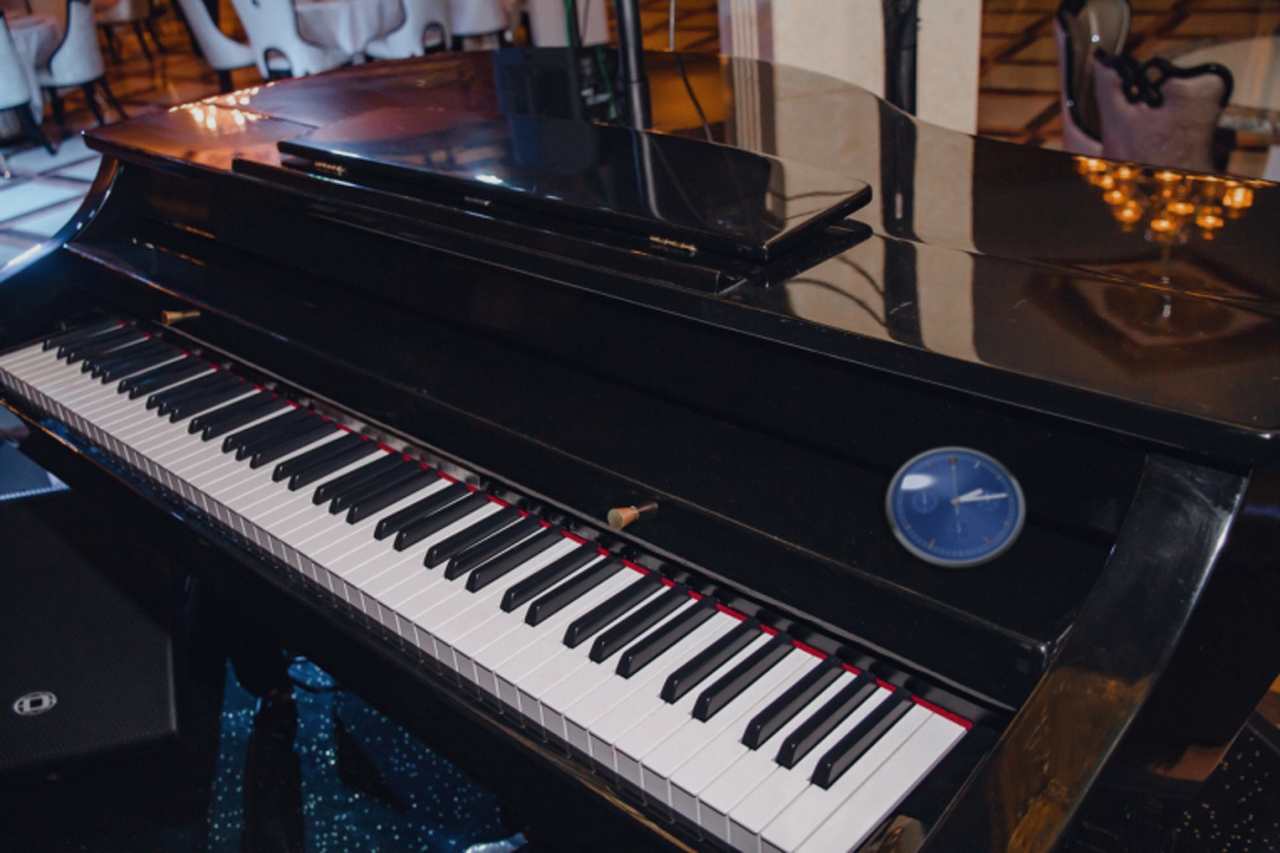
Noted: **2:14**
